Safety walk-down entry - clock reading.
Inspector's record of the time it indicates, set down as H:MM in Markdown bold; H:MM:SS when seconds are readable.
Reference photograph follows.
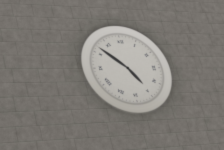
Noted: **4:52**
